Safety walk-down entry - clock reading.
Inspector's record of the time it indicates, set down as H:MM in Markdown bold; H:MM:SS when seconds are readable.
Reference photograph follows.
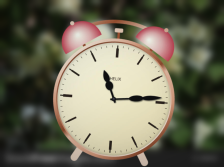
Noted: **11:14**
